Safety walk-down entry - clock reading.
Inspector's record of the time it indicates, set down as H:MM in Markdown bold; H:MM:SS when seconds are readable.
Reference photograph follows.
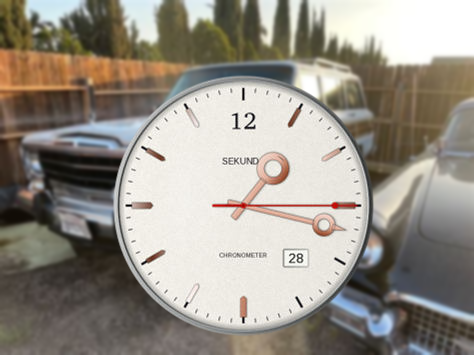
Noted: **1:17:15**
